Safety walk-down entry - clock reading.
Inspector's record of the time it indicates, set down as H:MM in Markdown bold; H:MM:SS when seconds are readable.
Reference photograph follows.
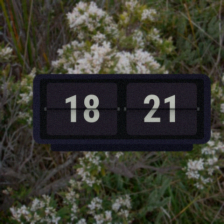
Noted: **18:21**
